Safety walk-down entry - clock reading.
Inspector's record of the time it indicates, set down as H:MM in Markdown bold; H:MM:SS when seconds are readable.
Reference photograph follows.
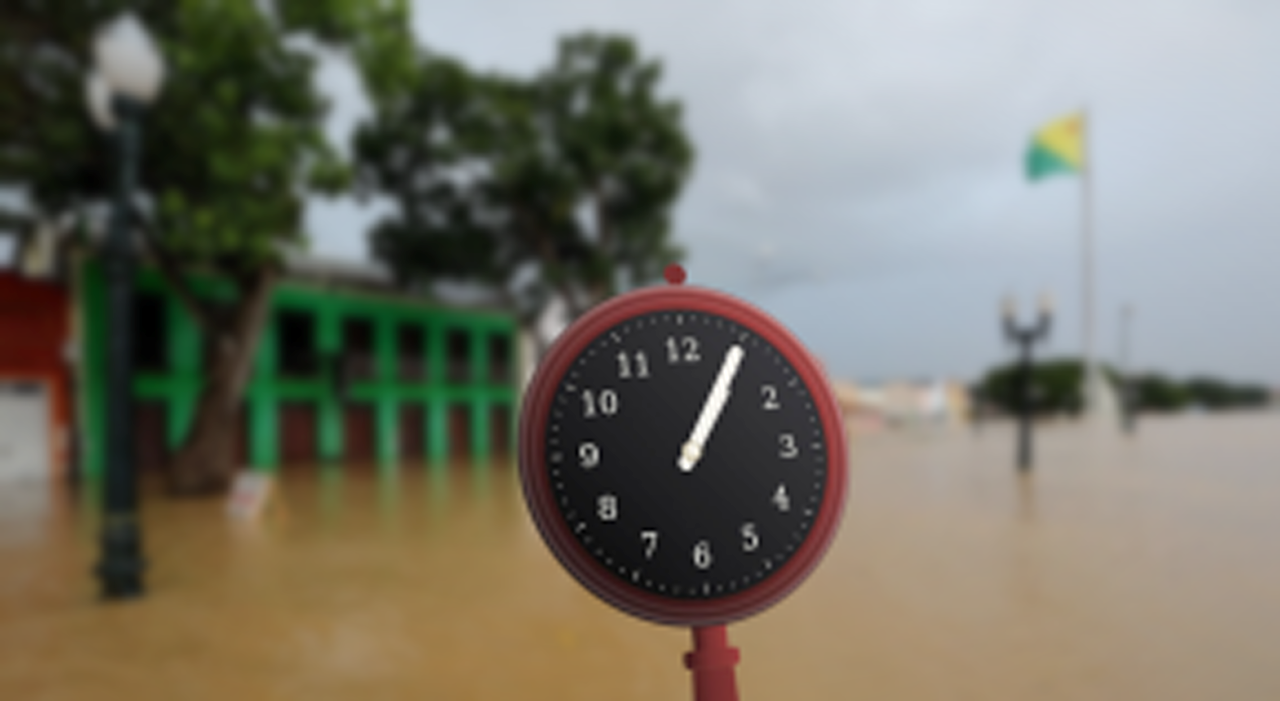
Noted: **1:05**
